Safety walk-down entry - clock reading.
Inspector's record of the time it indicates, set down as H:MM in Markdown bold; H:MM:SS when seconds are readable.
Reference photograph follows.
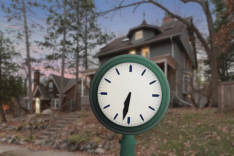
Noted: **6:32**
